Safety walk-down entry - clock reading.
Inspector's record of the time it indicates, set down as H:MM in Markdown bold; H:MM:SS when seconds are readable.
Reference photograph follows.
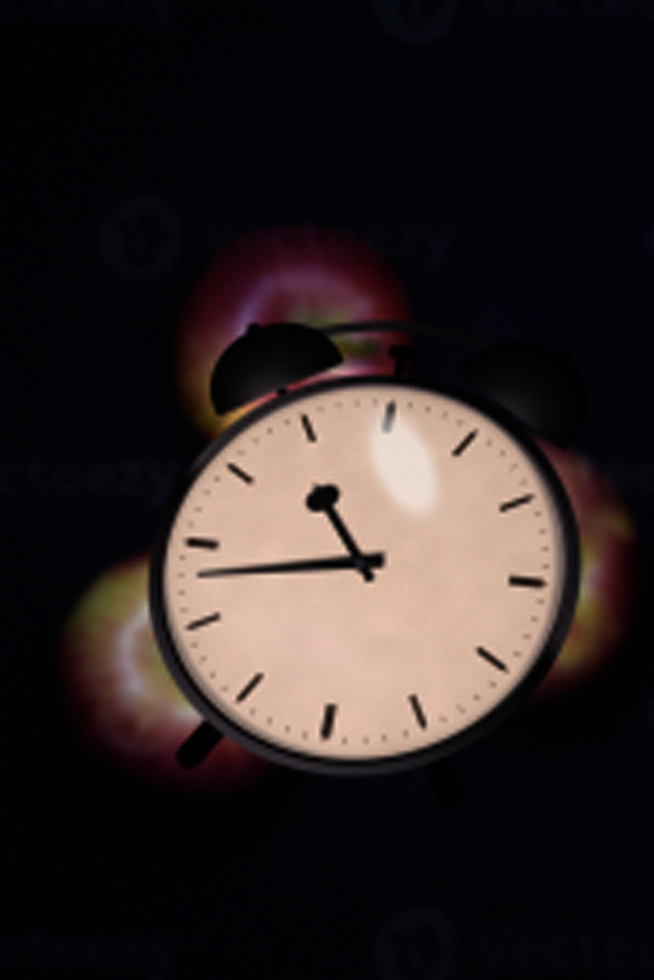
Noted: **10:43**
